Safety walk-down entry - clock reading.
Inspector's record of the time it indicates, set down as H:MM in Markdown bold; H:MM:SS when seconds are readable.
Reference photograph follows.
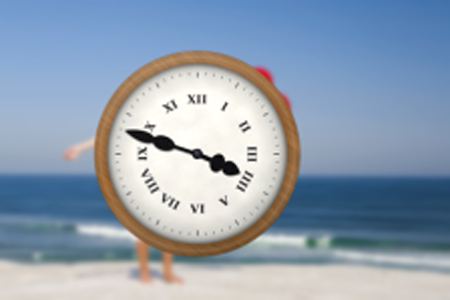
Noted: **3:48**
